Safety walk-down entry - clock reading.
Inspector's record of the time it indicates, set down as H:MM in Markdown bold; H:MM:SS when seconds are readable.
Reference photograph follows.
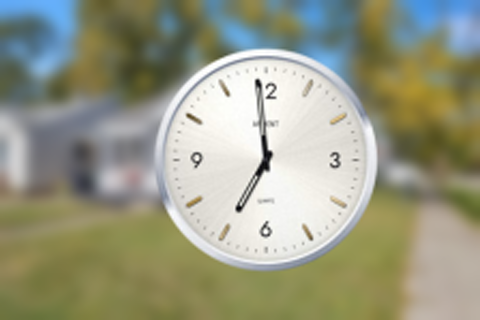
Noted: **6:59**
